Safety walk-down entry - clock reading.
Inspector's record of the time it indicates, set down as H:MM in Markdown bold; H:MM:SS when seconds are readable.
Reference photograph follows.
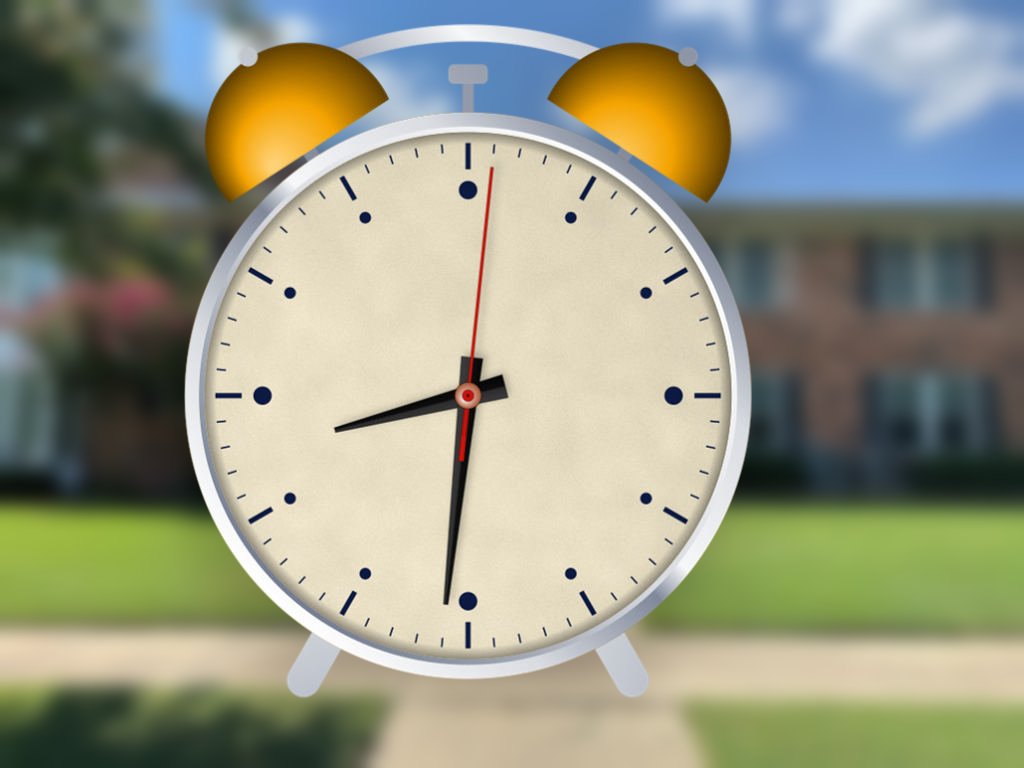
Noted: **8:31:01**
